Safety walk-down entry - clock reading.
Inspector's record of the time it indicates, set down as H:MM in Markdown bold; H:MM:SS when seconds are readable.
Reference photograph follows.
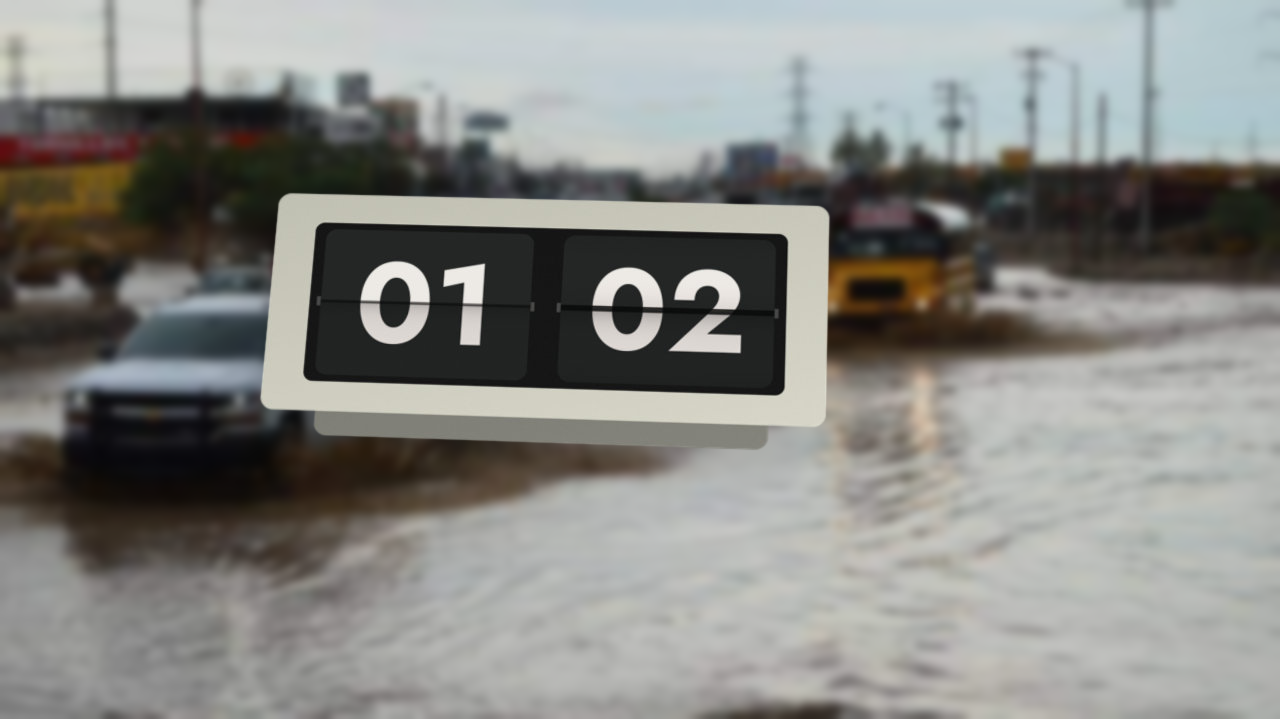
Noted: **1:02**
